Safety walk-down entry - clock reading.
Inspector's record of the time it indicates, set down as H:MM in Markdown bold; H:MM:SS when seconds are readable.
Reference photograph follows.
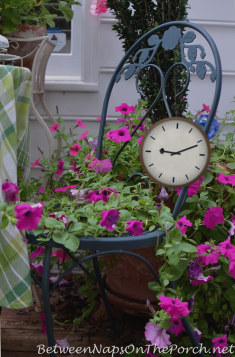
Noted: **9:11**
